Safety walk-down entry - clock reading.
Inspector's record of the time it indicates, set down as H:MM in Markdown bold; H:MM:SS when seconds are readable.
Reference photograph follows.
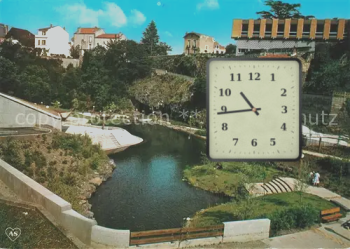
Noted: **10:44**
